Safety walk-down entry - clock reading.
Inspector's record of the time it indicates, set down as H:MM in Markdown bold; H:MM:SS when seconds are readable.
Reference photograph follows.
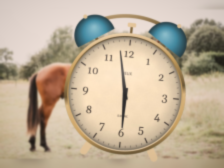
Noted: **5:58**
